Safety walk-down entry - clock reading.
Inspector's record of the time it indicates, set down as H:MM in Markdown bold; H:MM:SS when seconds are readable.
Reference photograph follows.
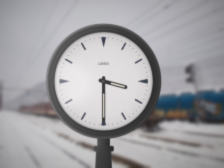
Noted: **3:30**
